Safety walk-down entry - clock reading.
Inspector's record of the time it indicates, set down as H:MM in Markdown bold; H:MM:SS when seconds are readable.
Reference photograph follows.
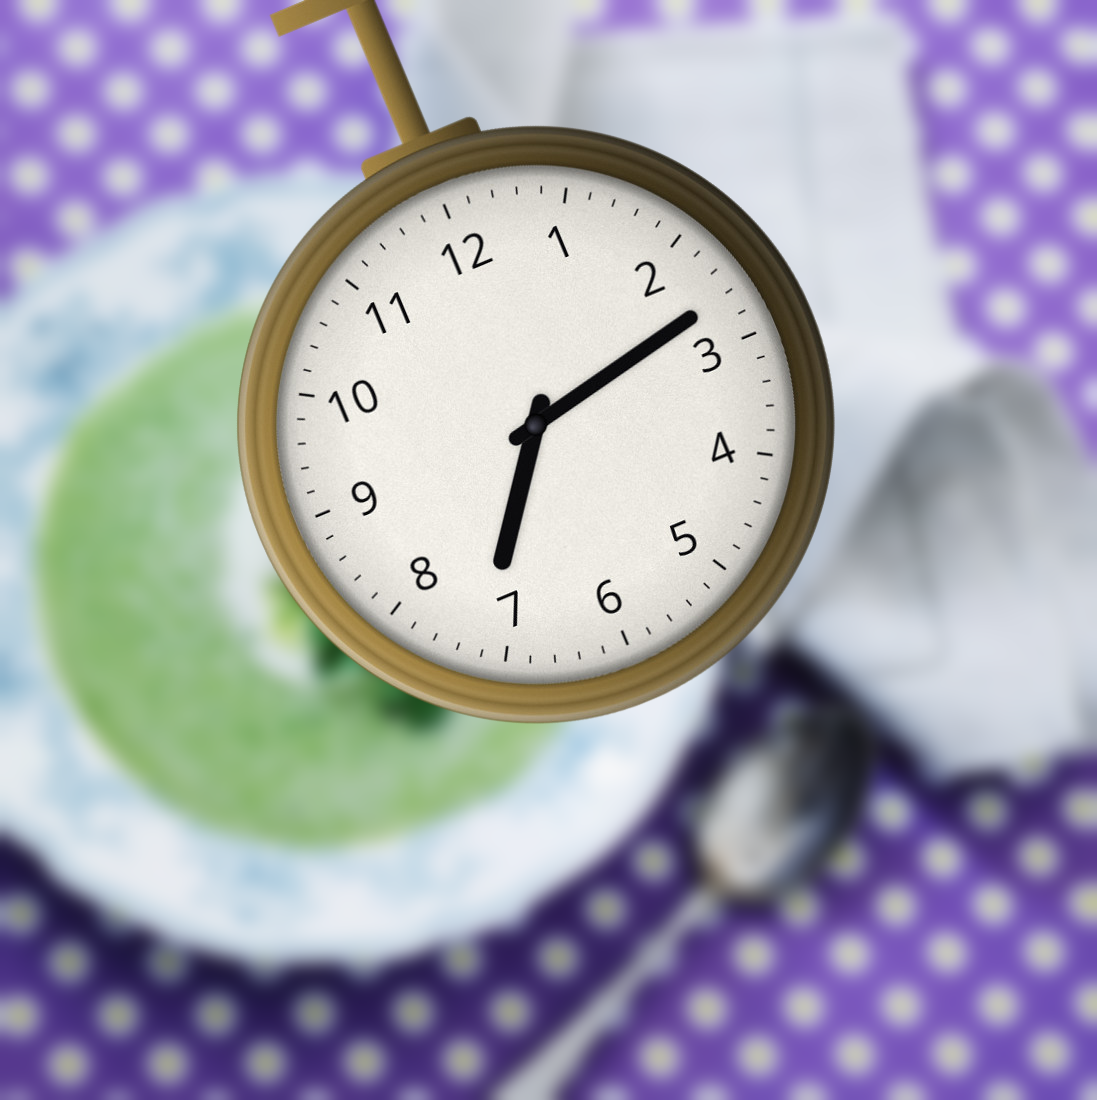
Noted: **7:13**
